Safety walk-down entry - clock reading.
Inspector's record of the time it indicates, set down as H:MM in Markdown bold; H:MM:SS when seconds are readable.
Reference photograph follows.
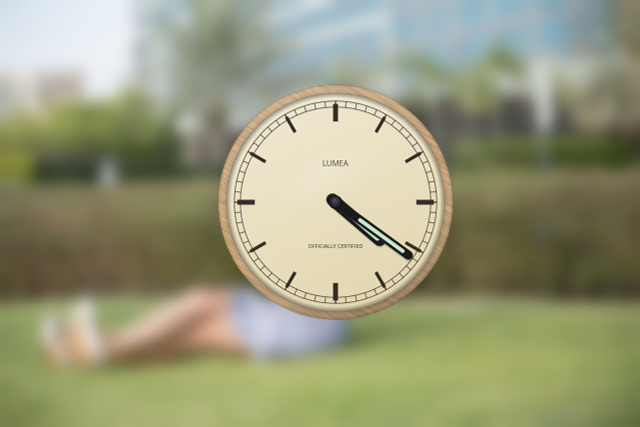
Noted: **4:21**
